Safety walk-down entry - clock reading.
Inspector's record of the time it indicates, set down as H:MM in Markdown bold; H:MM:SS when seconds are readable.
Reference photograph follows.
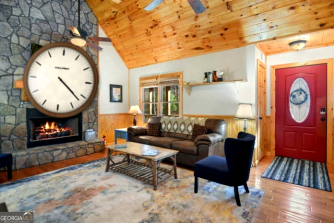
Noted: **4:22**
